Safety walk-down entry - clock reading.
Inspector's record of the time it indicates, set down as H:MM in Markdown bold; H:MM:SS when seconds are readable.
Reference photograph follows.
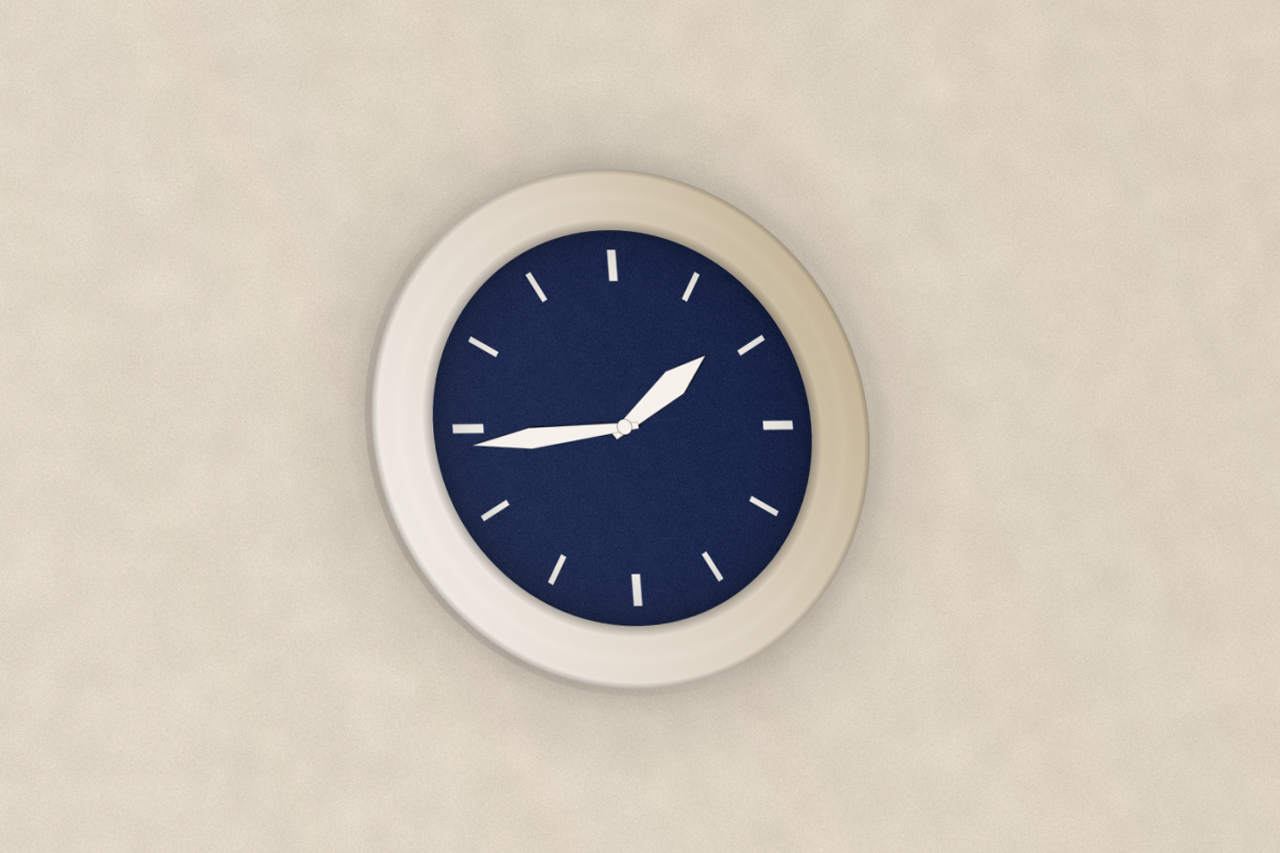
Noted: **1:44**
